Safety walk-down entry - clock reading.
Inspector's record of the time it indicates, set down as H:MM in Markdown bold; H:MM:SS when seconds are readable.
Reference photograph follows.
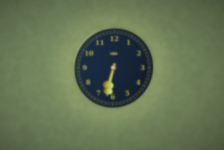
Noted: **6:32**
